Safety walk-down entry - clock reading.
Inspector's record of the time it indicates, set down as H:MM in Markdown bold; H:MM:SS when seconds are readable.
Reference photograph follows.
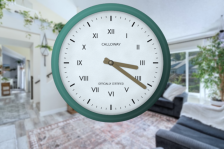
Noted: **3:21**
